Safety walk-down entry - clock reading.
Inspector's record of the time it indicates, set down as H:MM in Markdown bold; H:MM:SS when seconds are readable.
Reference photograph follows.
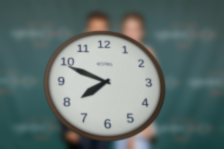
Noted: **7:49**
